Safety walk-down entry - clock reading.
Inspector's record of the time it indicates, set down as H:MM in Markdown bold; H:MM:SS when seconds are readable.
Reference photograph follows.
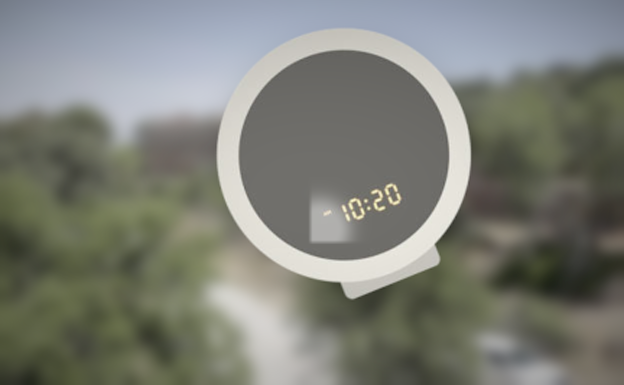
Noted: **10:20**
